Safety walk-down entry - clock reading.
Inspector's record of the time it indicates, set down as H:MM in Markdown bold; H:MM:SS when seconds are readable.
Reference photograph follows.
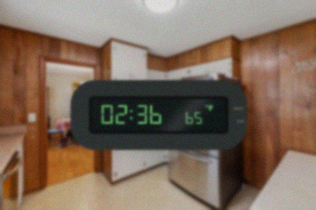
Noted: **2:36**
